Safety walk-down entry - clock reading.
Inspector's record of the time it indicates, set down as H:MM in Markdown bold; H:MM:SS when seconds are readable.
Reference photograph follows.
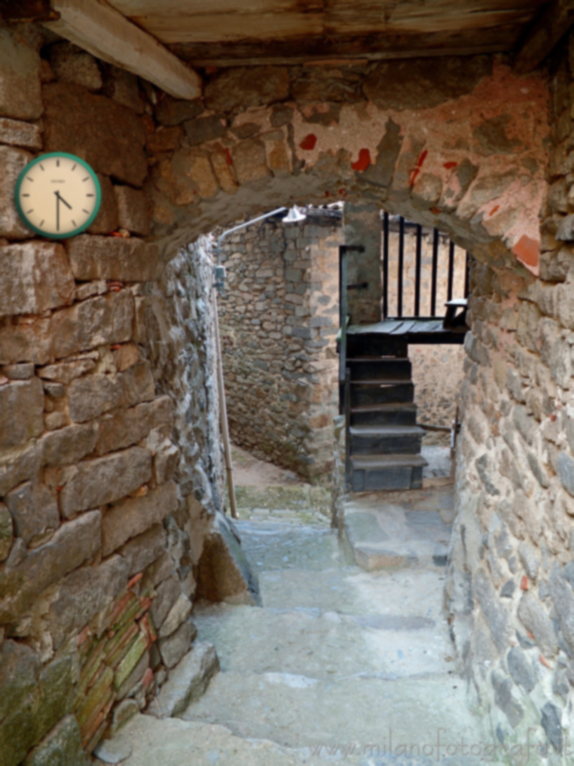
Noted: **4:30**
